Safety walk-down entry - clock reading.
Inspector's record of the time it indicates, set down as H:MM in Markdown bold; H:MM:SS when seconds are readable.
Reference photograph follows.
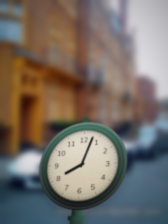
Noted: **8:03**
